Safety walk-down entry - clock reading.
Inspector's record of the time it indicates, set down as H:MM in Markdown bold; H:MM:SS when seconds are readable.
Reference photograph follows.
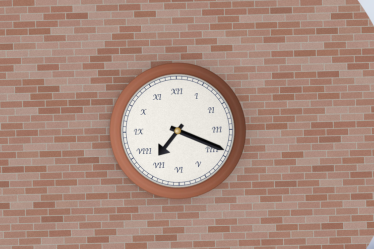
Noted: **7:19**
